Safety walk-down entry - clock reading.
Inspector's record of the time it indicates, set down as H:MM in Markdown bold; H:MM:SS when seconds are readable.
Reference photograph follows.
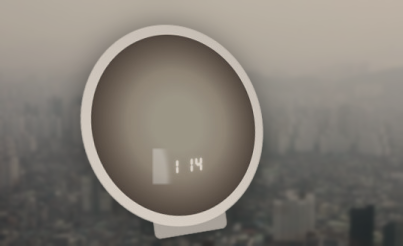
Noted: **1:14**
